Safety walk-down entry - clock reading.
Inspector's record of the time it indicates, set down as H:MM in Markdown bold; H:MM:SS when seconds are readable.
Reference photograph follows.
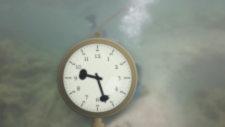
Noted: **9:27**
